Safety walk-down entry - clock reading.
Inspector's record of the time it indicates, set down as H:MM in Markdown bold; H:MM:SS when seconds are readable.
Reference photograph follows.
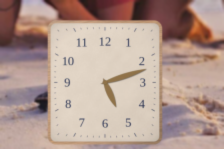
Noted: **5:12**
